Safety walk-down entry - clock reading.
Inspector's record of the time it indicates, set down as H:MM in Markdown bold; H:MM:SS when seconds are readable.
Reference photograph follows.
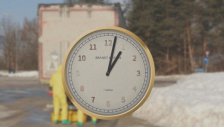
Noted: **1:02**
